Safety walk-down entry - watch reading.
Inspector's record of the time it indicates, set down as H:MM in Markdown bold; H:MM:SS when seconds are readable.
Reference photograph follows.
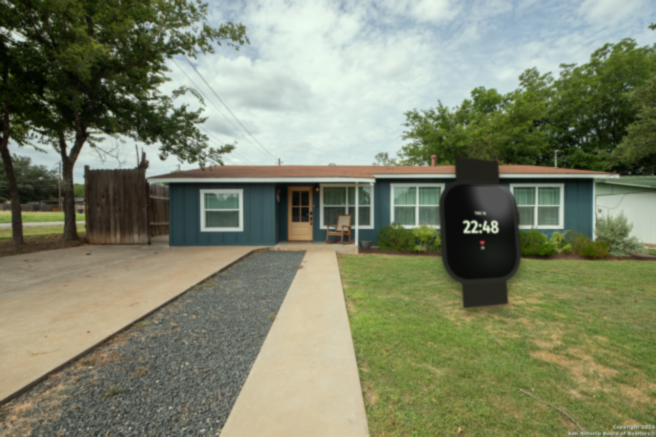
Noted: **22:48**
